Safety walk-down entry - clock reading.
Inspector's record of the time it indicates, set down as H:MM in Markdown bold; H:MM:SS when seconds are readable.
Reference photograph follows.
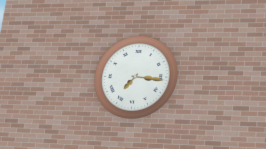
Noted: **7:16**
